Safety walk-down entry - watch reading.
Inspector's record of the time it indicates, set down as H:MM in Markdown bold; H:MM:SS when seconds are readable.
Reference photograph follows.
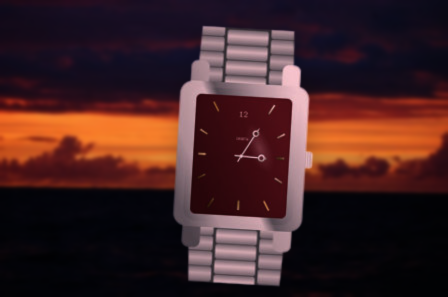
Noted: **3:05**
